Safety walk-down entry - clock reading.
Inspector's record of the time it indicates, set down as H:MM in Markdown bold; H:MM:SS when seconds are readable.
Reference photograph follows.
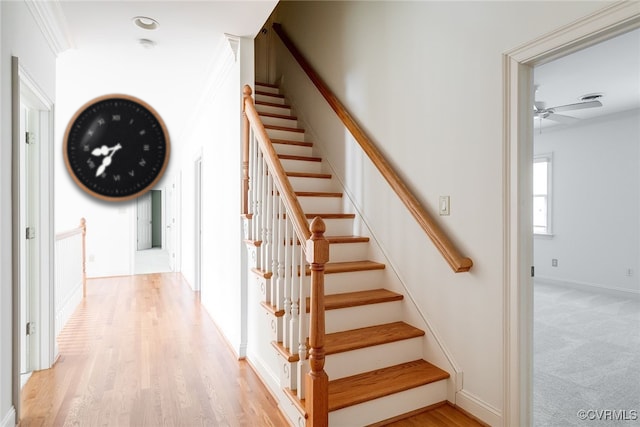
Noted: **8:36**
